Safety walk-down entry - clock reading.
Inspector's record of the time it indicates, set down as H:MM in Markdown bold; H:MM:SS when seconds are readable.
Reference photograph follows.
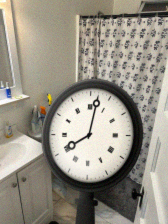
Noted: **8:02**
